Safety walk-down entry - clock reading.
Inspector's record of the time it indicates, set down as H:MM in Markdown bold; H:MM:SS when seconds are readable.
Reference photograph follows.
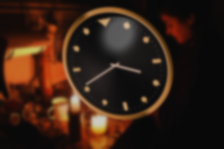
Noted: **3:41**
